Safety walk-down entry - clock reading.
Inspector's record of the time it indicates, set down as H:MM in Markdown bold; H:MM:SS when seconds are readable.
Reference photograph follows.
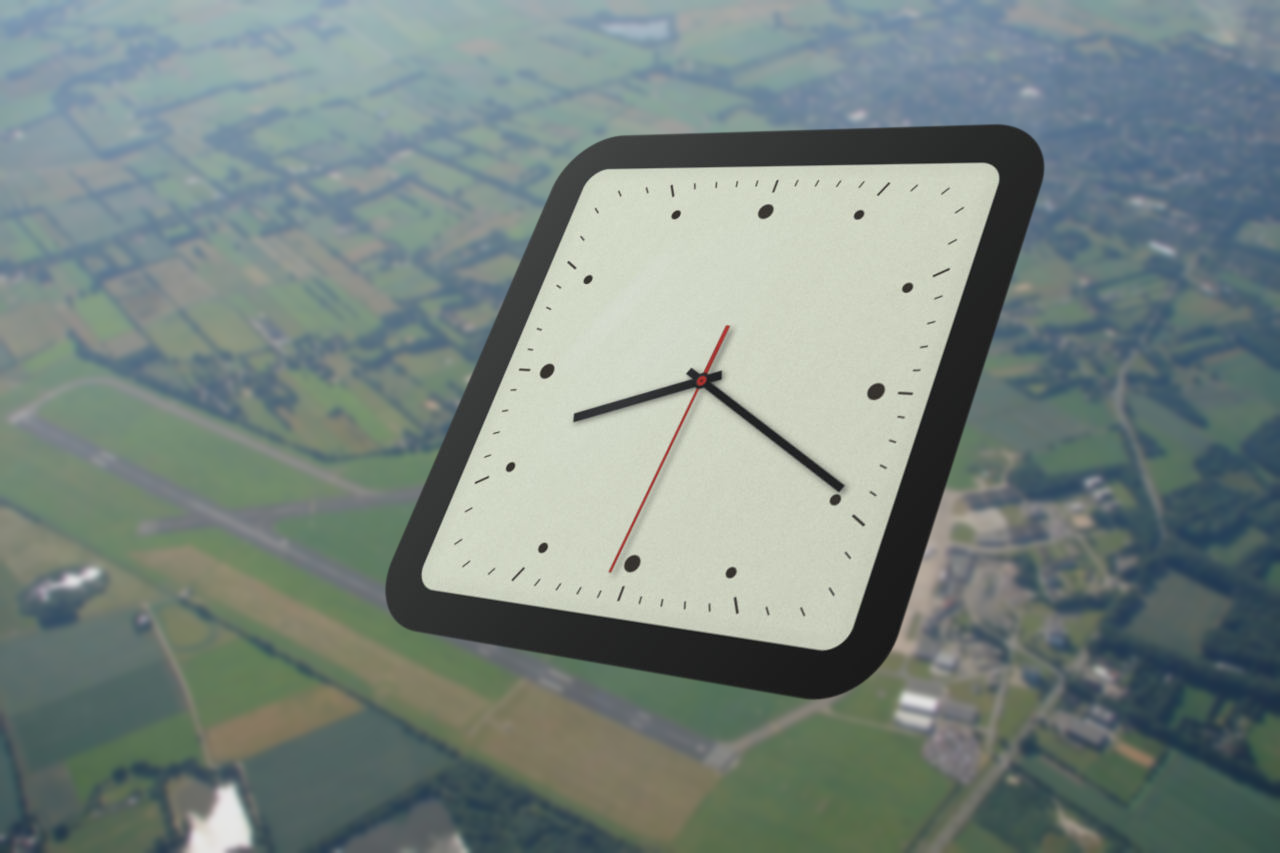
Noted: **8:19:31**
